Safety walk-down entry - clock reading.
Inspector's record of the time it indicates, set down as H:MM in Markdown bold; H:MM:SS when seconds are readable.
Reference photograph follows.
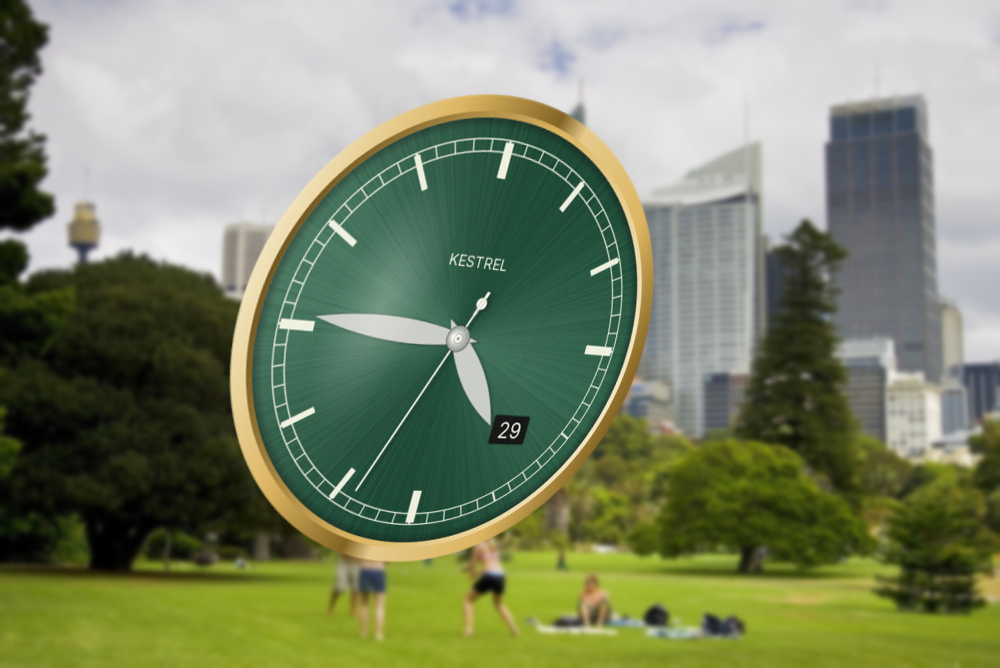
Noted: **4:45:34**
